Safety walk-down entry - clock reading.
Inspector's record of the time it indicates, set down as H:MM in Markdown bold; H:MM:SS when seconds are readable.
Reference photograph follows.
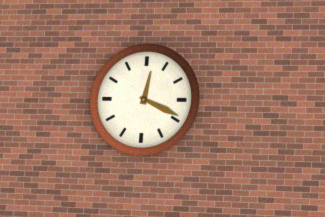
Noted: **12:19**
